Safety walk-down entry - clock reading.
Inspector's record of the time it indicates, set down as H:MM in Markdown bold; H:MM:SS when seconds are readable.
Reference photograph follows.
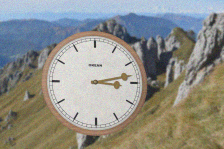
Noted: **3:13**
